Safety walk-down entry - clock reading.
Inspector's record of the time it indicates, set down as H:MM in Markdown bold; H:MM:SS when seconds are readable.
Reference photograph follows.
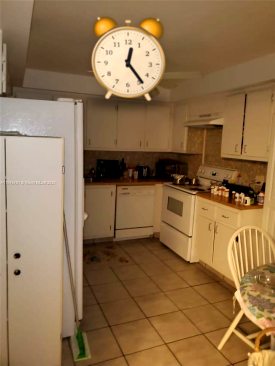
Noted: **12:24**
